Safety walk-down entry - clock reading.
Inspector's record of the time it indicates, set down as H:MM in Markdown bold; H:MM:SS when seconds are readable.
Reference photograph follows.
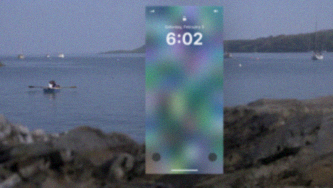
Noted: **6:02**
